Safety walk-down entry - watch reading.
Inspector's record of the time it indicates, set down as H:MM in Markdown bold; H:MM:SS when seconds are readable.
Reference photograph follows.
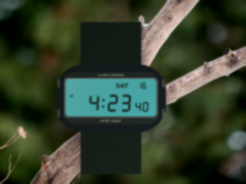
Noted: **4:23:40**
